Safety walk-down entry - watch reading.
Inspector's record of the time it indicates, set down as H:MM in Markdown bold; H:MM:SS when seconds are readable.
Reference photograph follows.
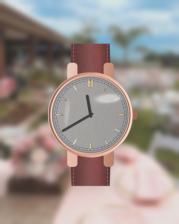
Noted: **11:40**
